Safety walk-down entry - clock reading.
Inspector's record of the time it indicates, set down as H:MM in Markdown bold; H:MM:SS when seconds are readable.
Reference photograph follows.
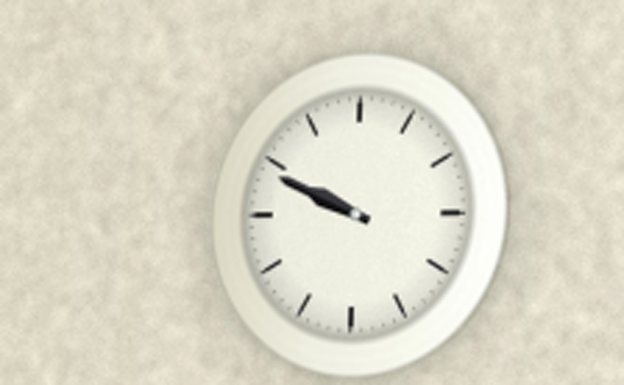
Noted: **9:49**
